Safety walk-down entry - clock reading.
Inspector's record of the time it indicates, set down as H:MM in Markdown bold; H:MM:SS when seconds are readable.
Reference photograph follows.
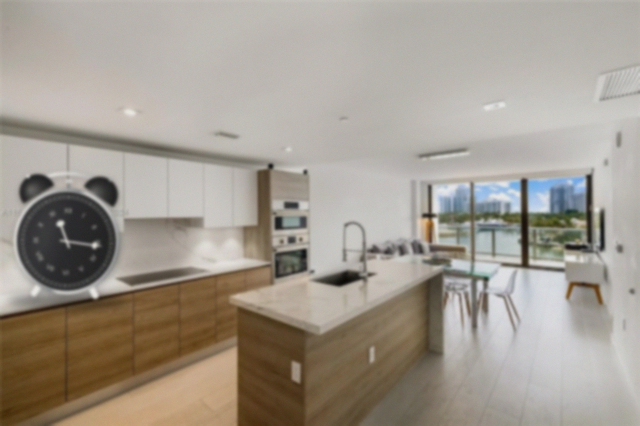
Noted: **11:16**
